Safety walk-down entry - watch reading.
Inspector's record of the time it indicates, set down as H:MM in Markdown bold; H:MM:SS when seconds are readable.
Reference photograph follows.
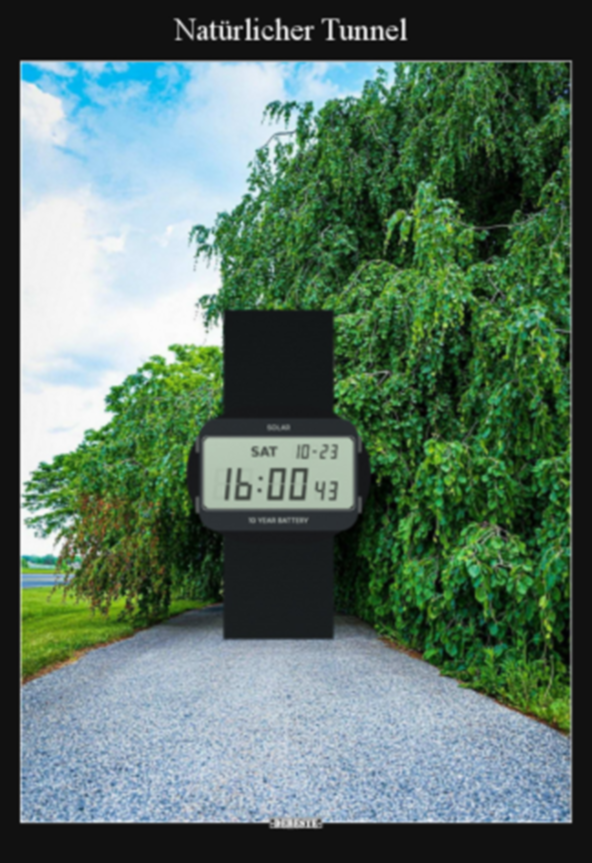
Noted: **16:00:43**
